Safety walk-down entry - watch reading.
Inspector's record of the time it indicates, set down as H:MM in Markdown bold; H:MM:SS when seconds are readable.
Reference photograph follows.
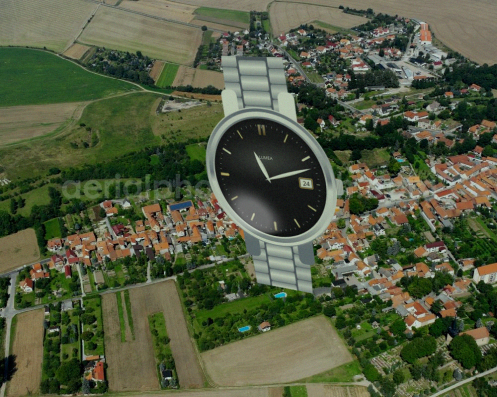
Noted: **11:12**
